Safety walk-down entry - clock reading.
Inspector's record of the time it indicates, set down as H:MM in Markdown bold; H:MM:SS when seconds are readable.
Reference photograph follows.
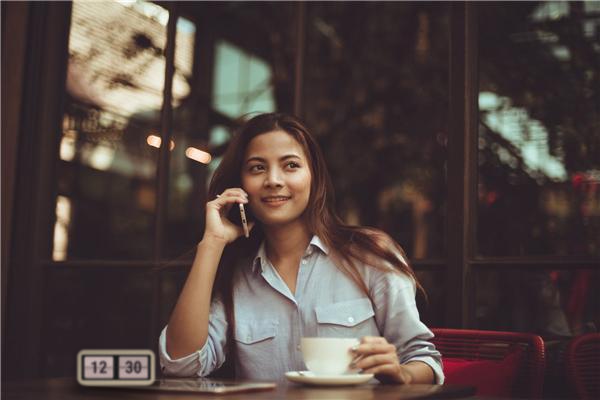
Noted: **12:30**
